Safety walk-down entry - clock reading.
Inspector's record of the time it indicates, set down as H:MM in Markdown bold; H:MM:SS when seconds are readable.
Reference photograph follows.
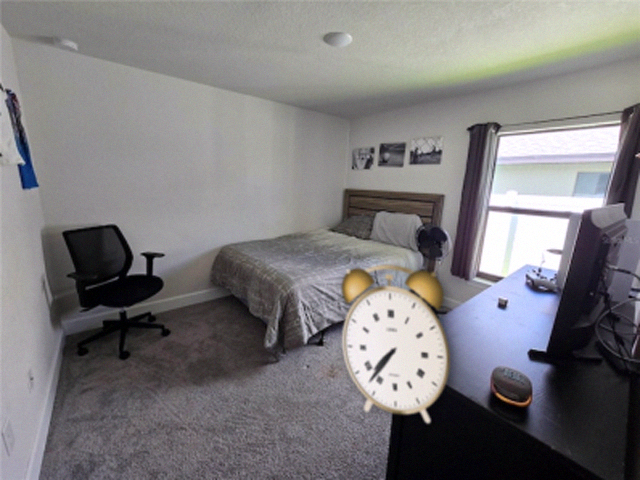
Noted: **7:37**
